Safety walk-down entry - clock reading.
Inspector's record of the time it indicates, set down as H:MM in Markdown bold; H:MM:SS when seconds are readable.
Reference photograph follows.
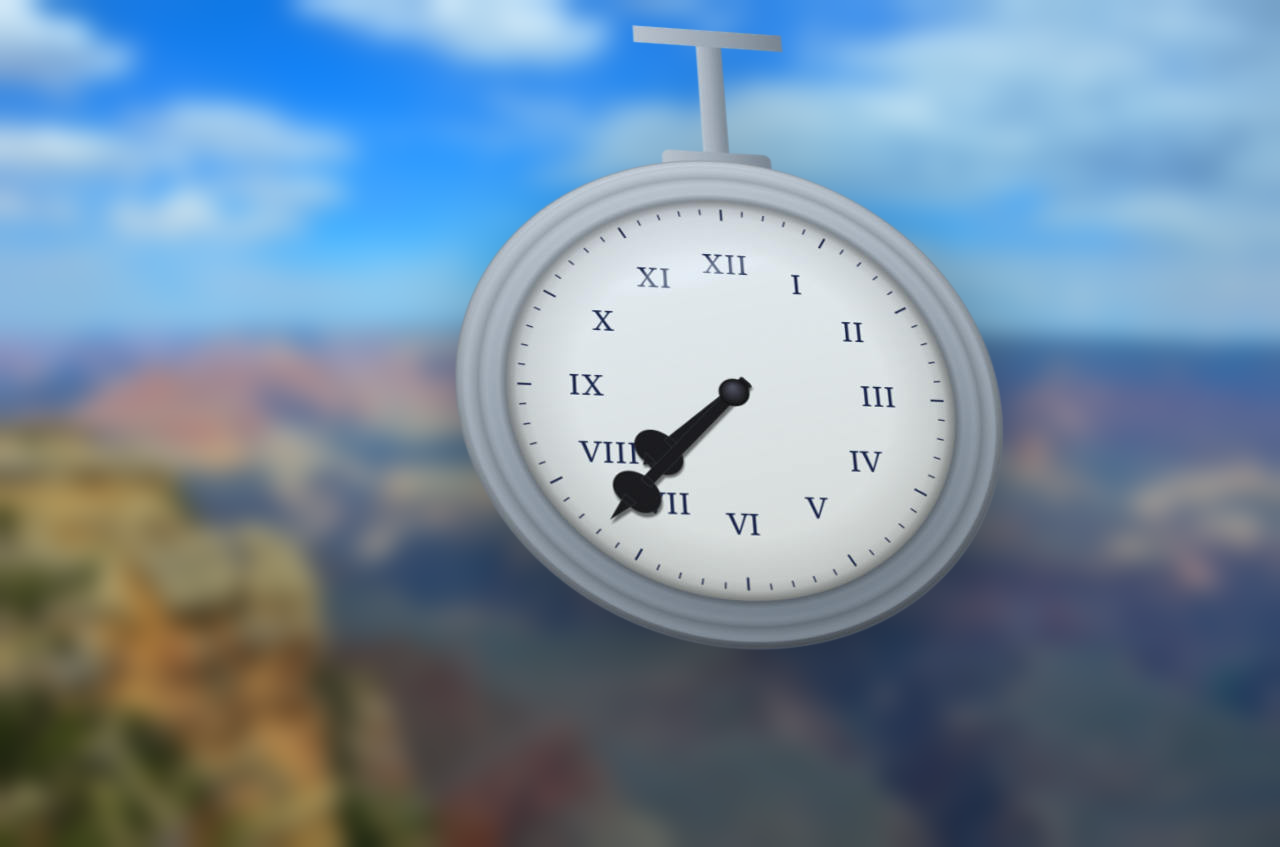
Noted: **7:37**
